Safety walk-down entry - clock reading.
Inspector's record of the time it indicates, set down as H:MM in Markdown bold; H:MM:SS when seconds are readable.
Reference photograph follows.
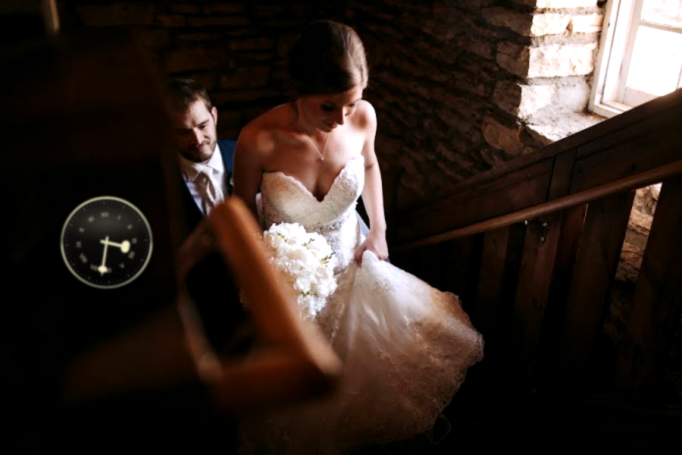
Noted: **3:32**
